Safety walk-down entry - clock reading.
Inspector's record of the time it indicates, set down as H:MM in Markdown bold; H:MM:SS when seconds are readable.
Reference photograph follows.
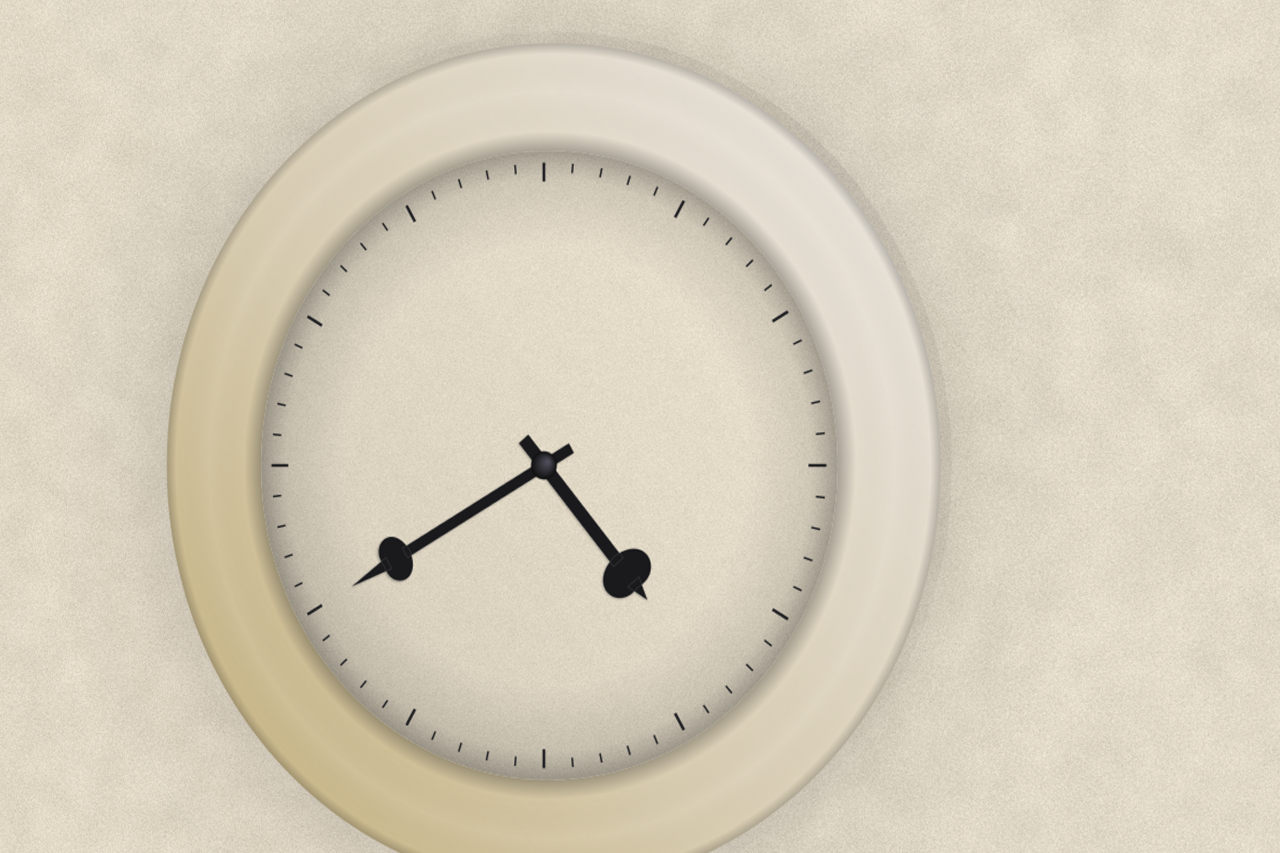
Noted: **4:40**
